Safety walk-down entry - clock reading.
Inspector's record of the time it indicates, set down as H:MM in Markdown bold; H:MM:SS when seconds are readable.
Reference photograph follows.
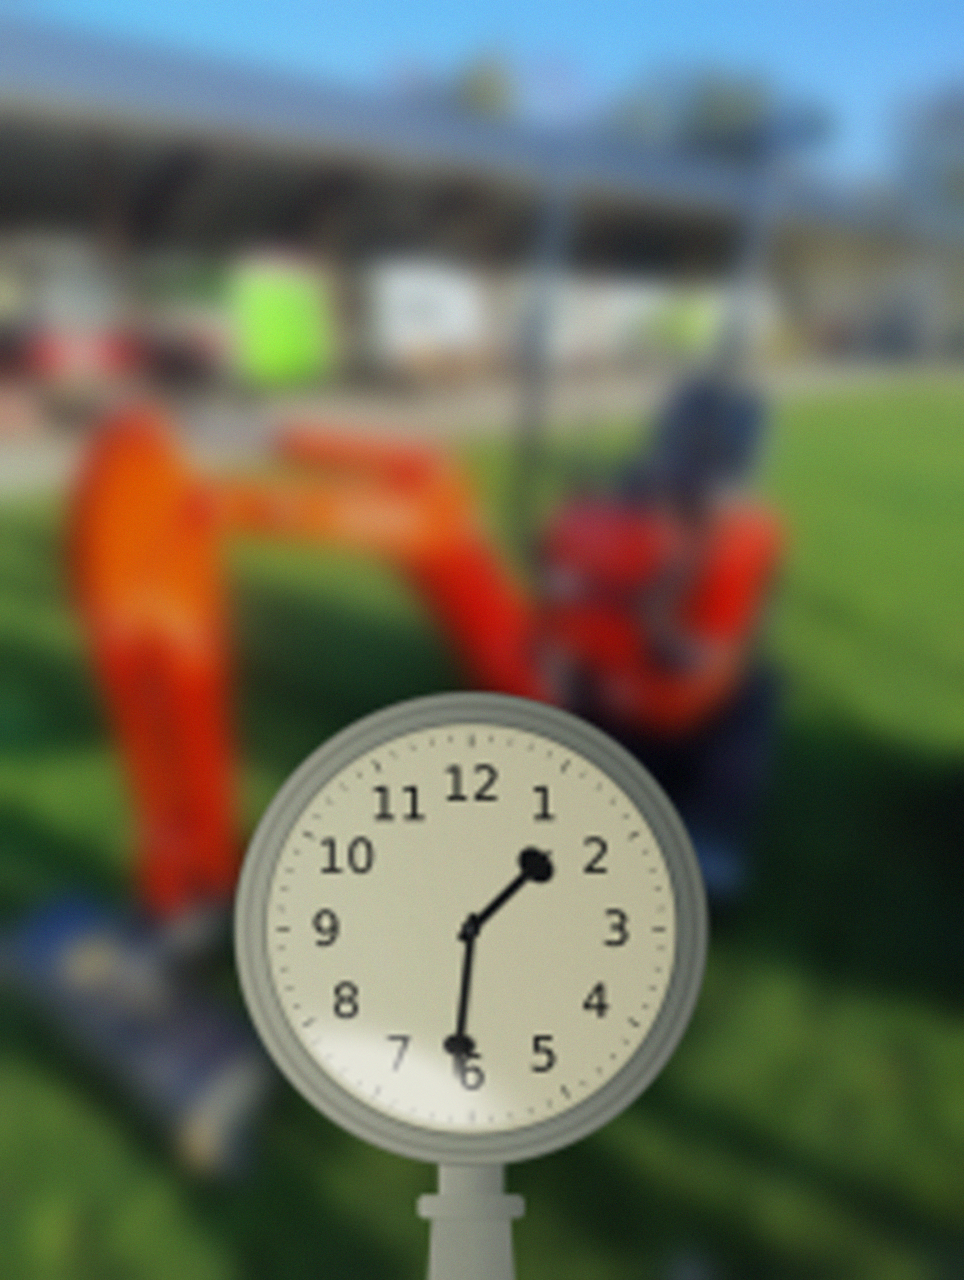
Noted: **1:31**
